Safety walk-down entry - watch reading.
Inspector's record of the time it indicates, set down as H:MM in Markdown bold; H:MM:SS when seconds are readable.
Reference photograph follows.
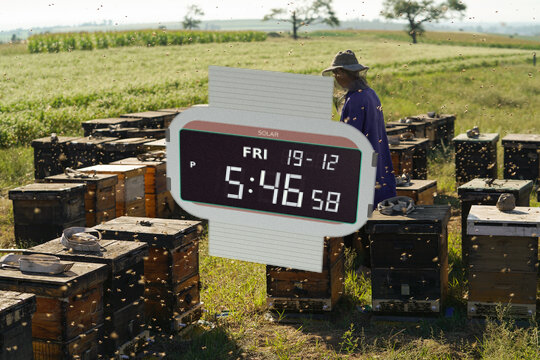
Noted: **5:46:58**
